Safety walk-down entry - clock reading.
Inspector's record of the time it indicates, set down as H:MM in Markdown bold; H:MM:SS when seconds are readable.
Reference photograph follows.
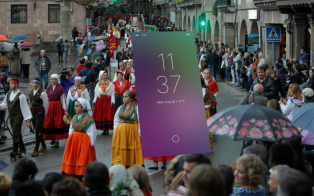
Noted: **11:37**
